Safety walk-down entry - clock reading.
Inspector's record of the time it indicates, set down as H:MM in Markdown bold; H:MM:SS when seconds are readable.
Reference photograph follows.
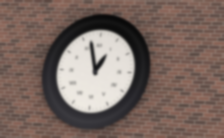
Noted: **12:57**
